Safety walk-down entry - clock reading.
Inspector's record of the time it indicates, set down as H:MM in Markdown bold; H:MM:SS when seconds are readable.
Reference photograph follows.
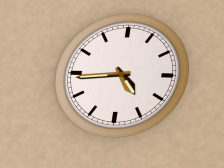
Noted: **4:44**
